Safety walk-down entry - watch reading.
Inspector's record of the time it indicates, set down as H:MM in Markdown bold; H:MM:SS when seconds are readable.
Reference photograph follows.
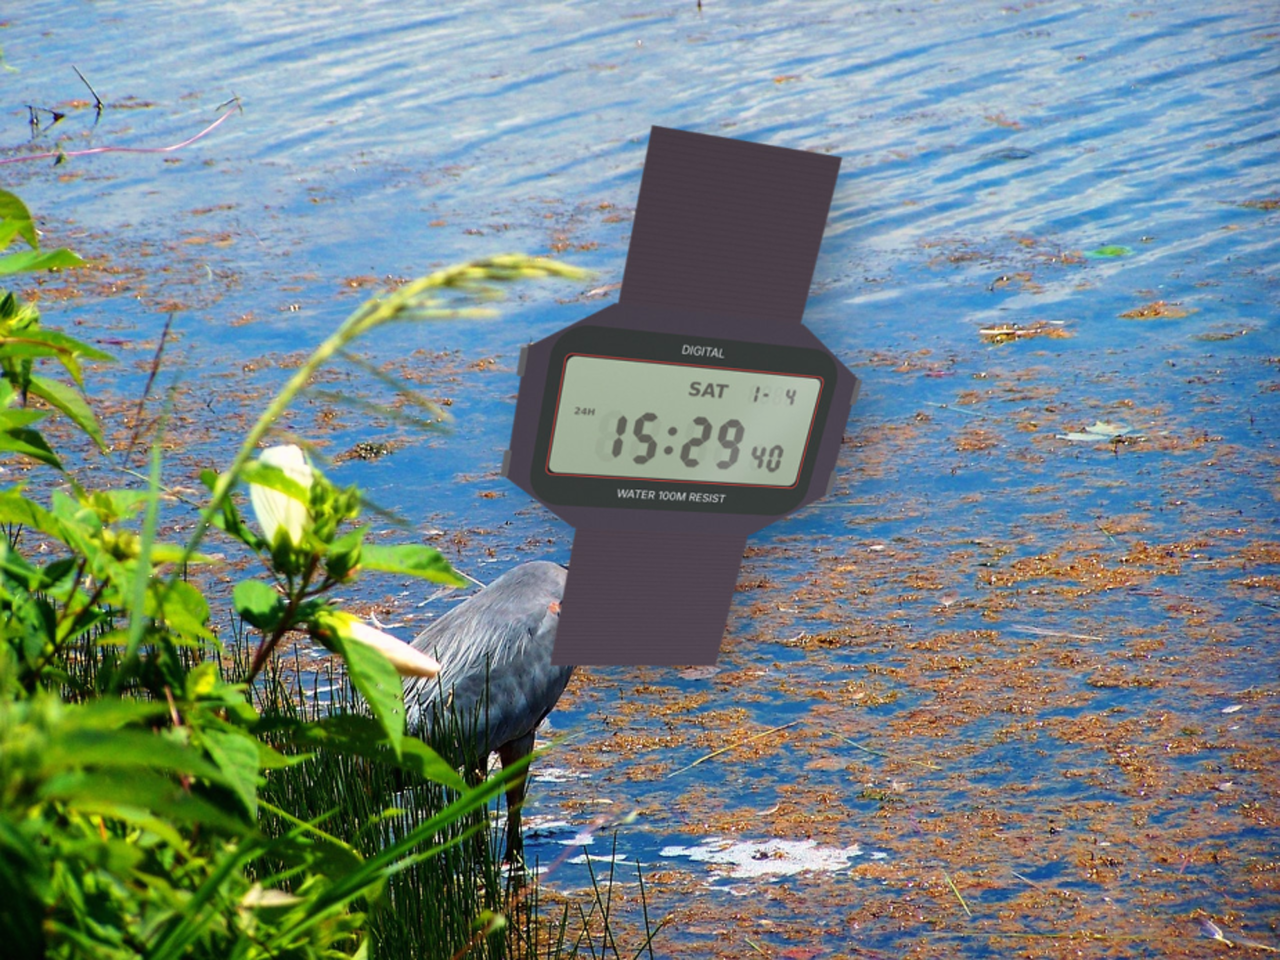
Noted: **15:29:40**
